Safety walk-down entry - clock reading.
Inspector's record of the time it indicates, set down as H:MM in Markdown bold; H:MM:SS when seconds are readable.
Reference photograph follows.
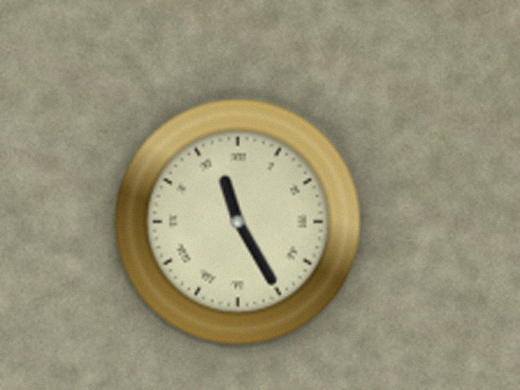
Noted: **11:25**
